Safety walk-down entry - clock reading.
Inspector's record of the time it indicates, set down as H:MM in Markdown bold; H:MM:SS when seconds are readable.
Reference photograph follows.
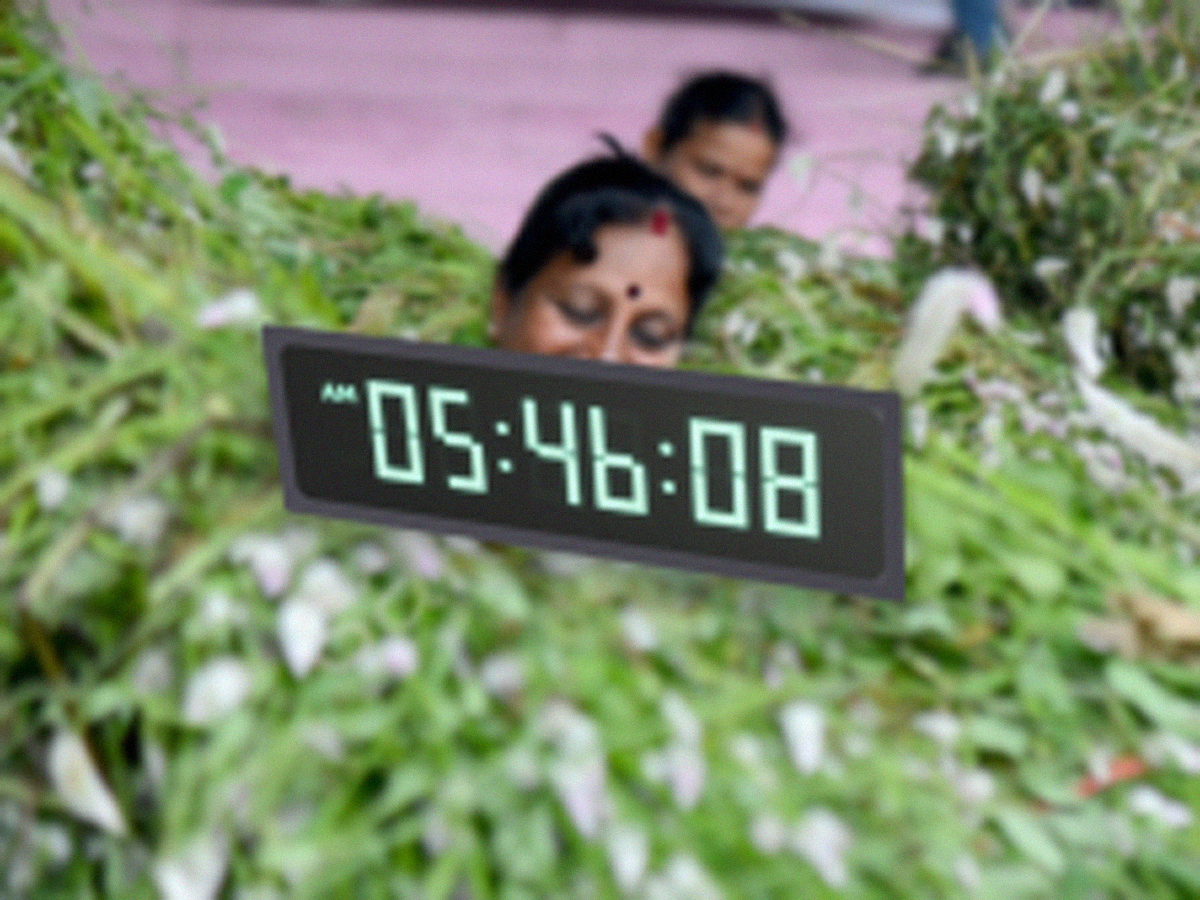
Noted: **5:46:08**
